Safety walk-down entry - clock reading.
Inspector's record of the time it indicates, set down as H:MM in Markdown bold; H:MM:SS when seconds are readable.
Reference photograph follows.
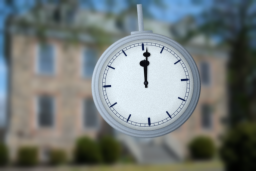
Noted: **12:01**
